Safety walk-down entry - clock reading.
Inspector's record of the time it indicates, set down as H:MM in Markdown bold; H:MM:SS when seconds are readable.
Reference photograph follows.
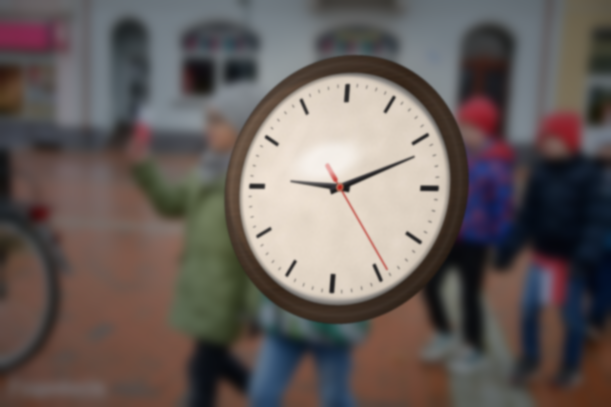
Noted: **9:11:24**
